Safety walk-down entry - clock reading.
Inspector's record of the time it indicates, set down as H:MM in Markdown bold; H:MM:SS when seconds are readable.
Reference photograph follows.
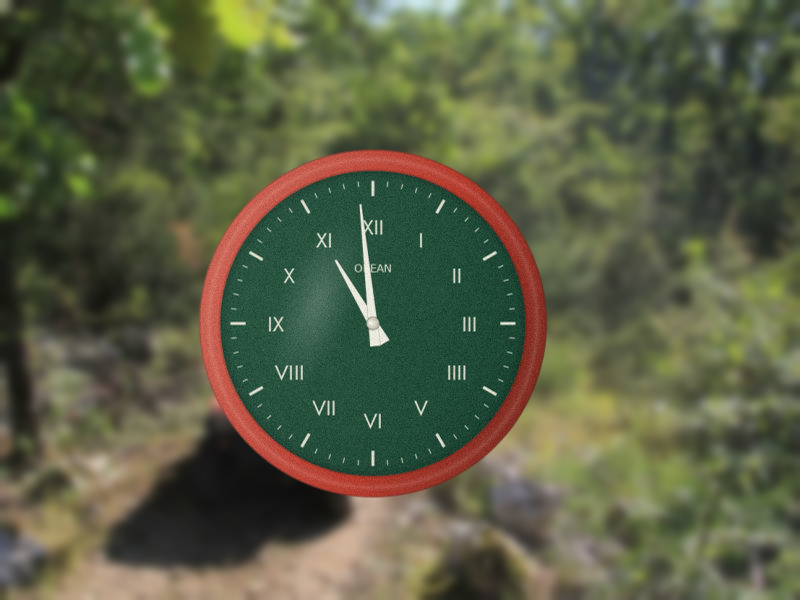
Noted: **10:59**
